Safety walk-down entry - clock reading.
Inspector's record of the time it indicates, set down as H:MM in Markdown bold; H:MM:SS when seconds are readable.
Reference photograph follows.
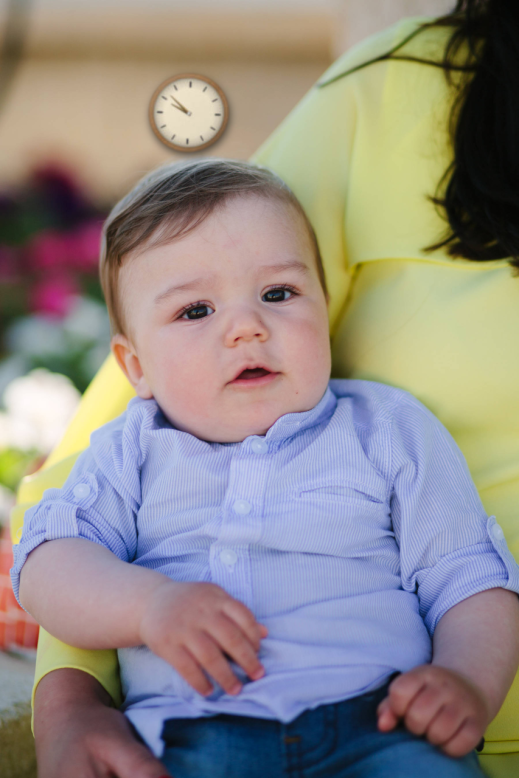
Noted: **9:52**
